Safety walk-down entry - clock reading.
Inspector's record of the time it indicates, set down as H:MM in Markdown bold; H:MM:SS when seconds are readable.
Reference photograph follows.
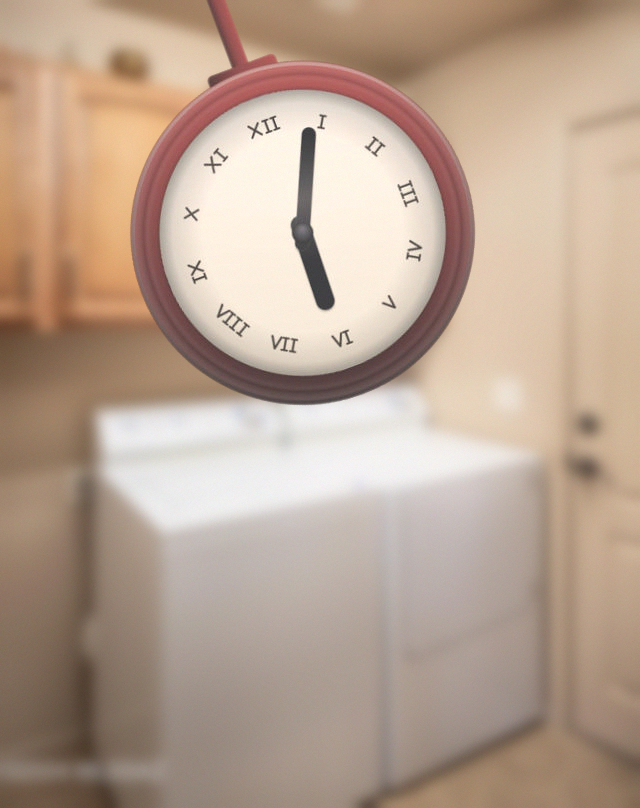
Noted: **6:04**
